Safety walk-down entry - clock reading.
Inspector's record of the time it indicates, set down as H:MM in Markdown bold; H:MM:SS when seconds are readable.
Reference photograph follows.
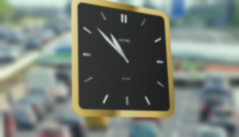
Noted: **10:52**
